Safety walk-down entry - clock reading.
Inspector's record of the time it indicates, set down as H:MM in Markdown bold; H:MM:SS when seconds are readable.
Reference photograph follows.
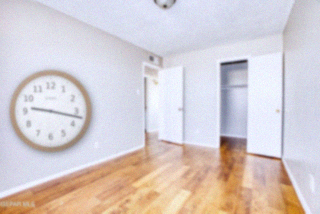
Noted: **9:17**
